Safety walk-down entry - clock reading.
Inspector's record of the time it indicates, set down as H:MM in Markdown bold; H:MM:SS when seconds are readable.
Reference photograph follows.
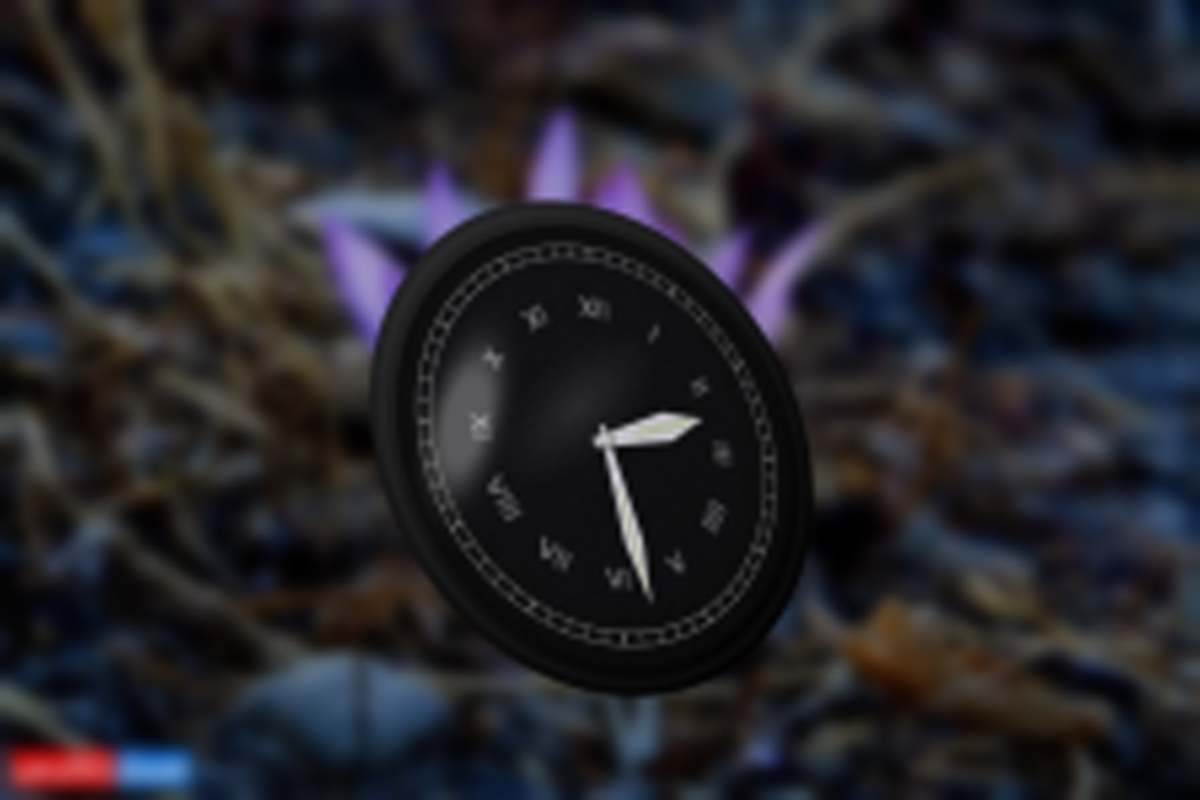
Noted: **2:28**
